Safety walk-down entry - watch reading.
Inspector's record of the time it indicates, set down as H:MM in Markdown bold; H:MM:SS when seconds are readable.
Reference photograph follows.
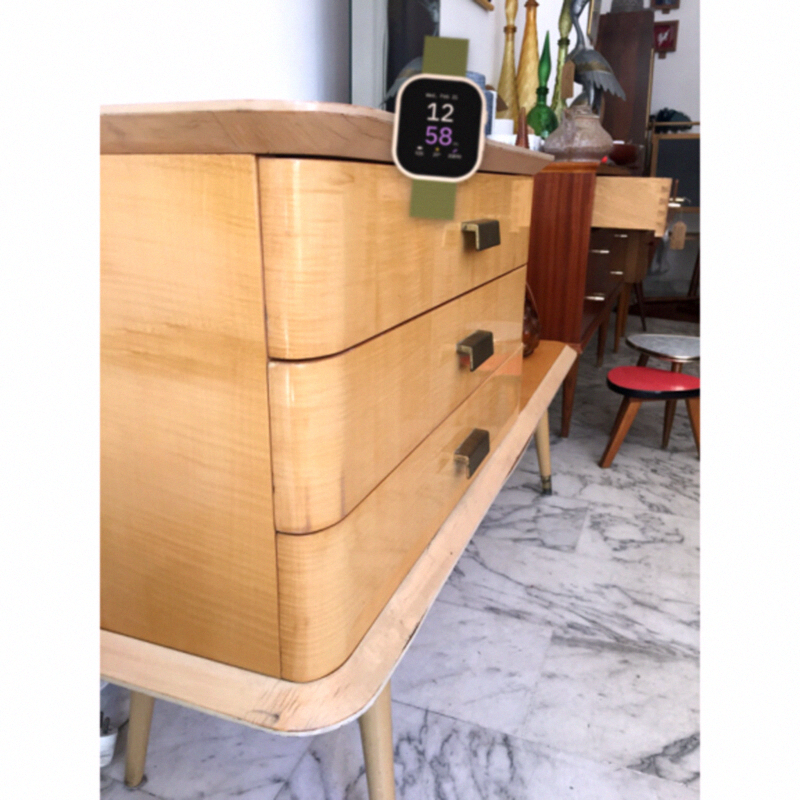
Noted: **12:58**
